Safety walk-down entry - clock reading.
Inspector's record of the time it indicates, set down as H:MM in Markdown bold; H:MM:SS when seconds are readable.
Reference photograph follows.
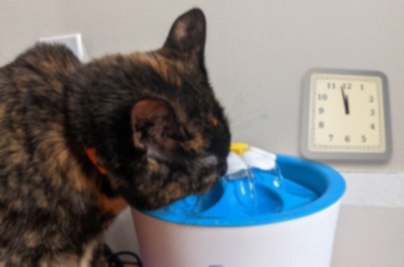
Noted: **11:58**
